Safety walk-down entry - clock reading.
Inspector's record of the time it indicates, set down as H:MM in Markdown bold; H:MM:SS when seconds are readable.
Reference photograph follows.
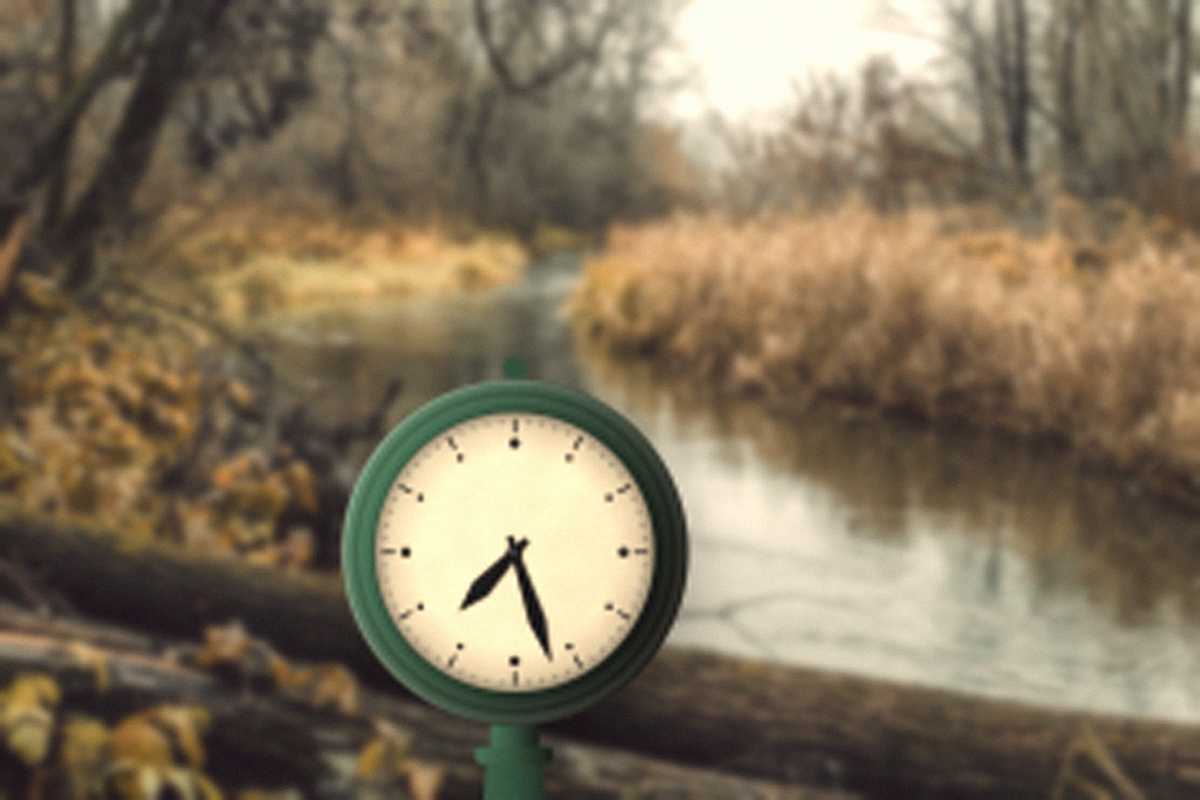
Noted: **7:27**
